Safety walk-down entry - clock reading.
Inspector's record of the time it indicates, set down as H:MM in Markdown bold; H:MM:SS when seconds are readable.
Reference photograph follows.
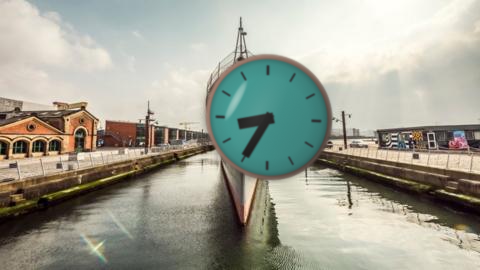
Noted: **8:35**
